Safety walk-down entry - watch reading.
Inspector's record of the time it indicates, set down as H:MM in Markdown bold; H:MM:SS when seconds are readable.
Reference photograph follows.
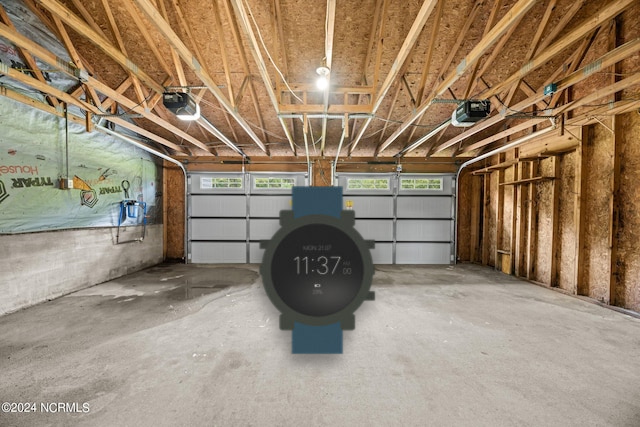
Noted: **11:37**
